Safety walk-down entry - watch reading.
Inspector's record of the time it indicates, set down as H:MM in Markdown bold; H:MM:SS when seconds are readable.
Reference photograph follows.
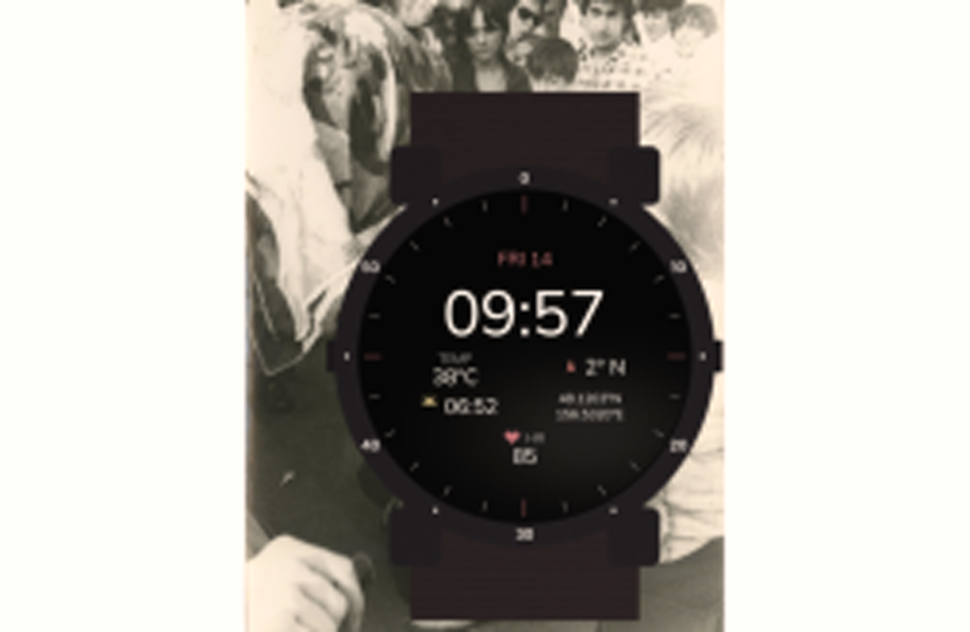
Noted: **9:57**
